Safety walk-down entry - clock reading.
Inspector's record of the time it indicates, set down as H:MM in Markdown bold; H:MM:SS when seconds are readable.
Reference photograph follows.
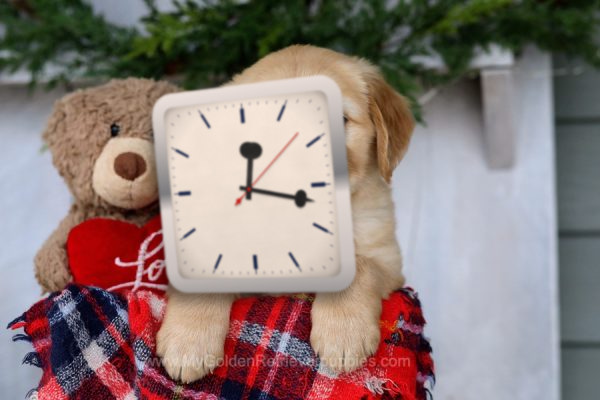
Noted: **12:17:08**
